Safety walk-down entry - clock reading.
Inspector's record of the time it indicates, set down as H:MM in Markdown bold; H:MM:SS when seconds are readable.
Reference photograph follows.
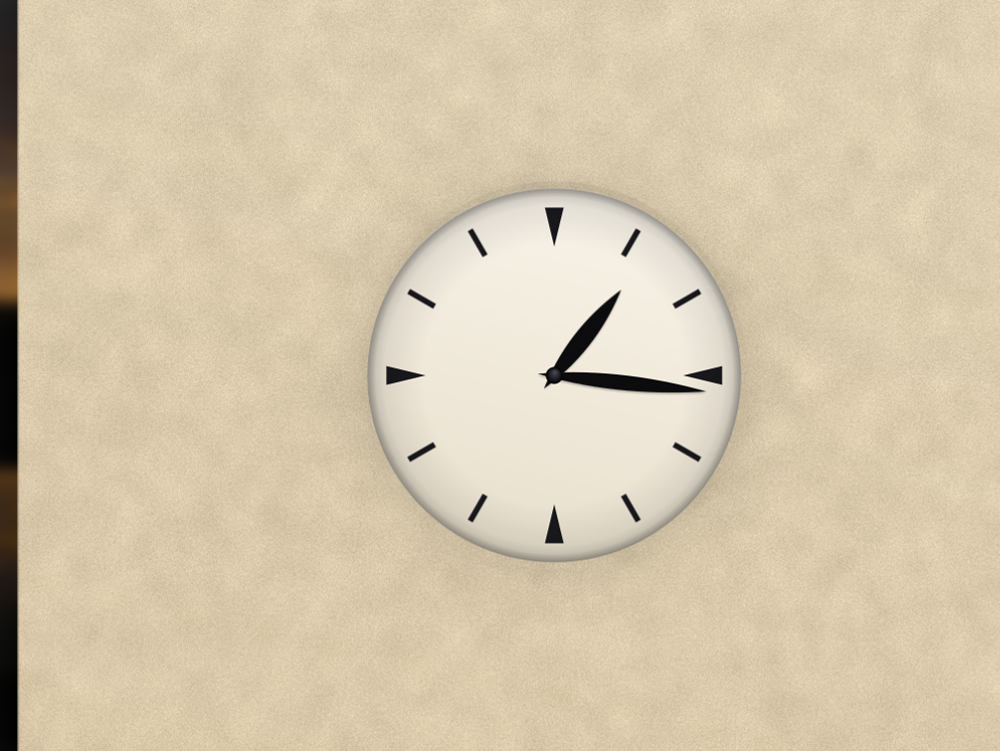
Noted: **1:16**
